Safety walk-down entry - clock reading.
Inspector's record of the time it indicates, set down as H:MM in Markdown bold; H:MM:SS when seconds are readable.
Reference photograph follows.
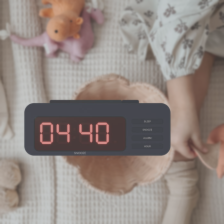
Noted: **4:40**
